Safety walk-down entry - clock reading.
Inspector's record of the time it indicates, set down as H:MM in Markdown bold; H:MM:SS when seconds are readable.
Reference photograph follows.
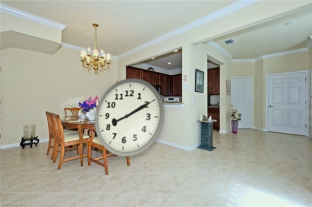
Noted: **8:10**
